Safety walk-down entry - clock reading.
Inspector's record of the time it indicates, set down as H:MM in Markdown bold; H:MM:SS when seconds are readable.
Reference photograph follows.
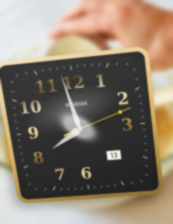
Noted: **7:58:12**
